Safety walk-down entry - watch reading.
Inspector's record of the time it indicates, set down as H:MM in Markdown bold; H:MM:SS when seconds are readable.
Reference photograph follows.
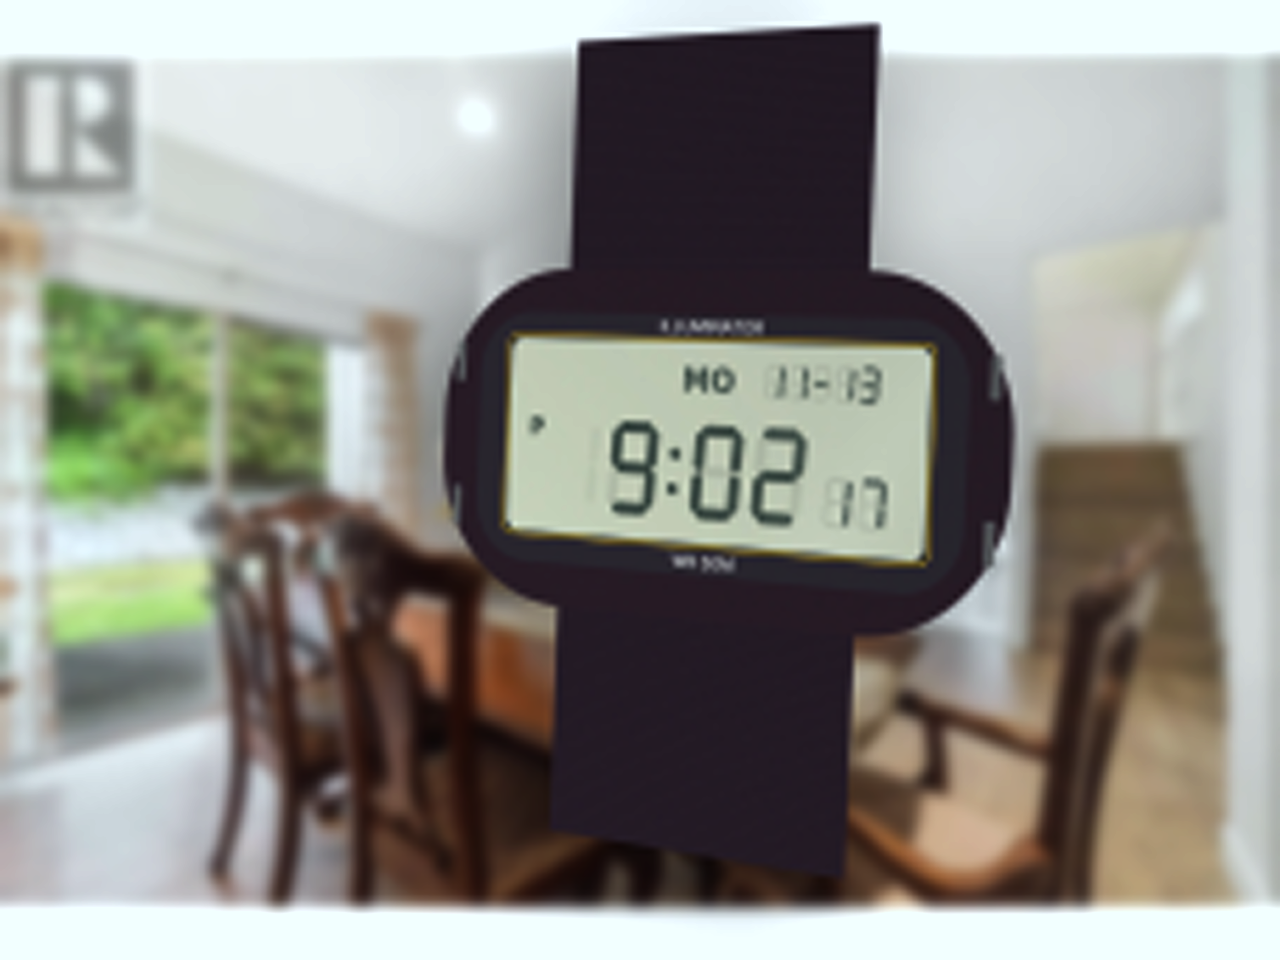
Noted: **9:02:17**
